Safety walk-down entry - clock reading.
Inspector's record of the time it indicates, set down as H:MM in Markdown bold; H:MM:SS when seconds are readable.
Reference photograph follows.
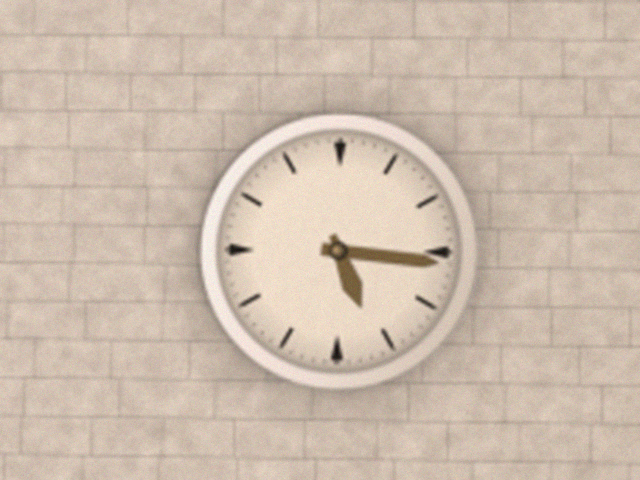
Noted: **5:16**
